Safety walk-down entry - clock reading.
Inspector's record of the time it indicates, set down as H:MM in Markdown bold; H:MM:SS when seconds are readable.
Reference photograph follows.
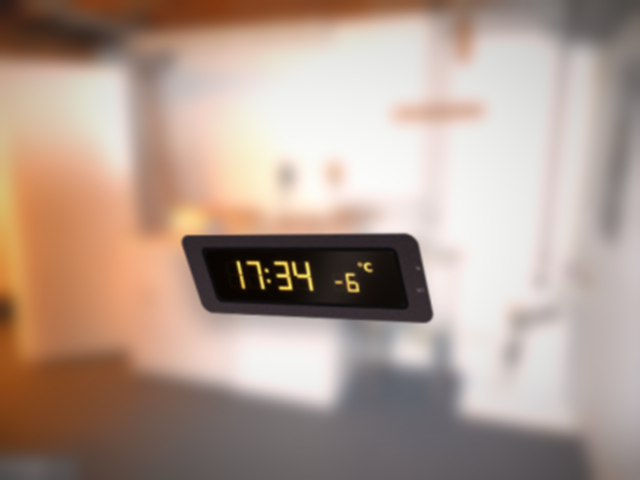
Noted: **17:34**
